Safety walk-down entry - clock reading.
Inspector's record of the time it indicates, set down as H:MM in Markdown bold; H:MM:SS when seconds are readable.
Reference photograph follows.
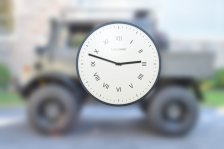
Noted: **2:48**
